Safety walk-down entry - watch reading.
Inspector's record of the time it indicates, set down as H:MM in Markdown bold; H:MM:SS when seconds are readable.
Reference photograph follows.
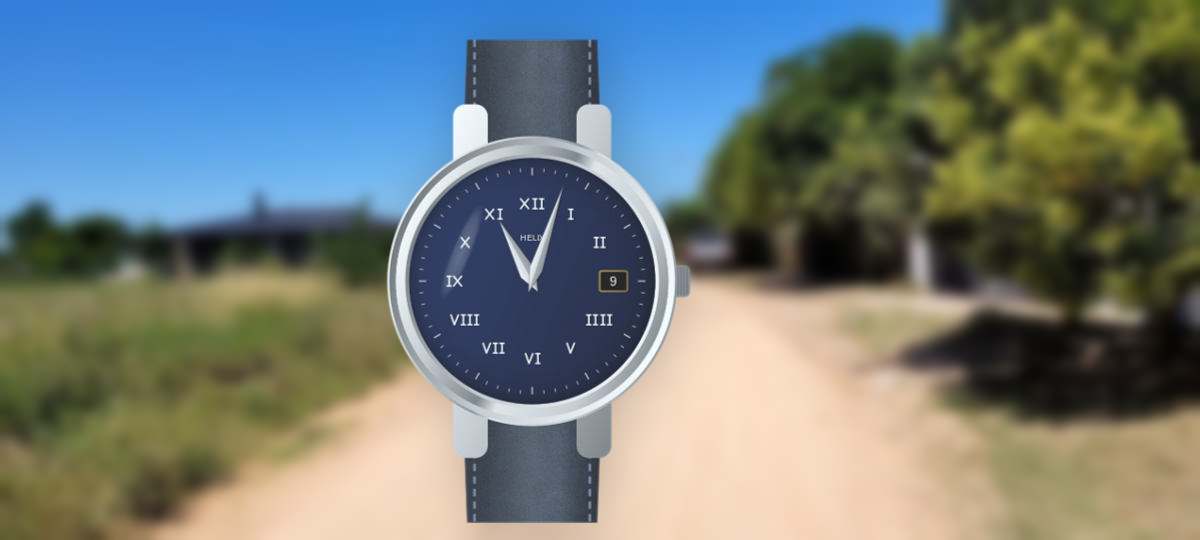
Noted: **11:03**
